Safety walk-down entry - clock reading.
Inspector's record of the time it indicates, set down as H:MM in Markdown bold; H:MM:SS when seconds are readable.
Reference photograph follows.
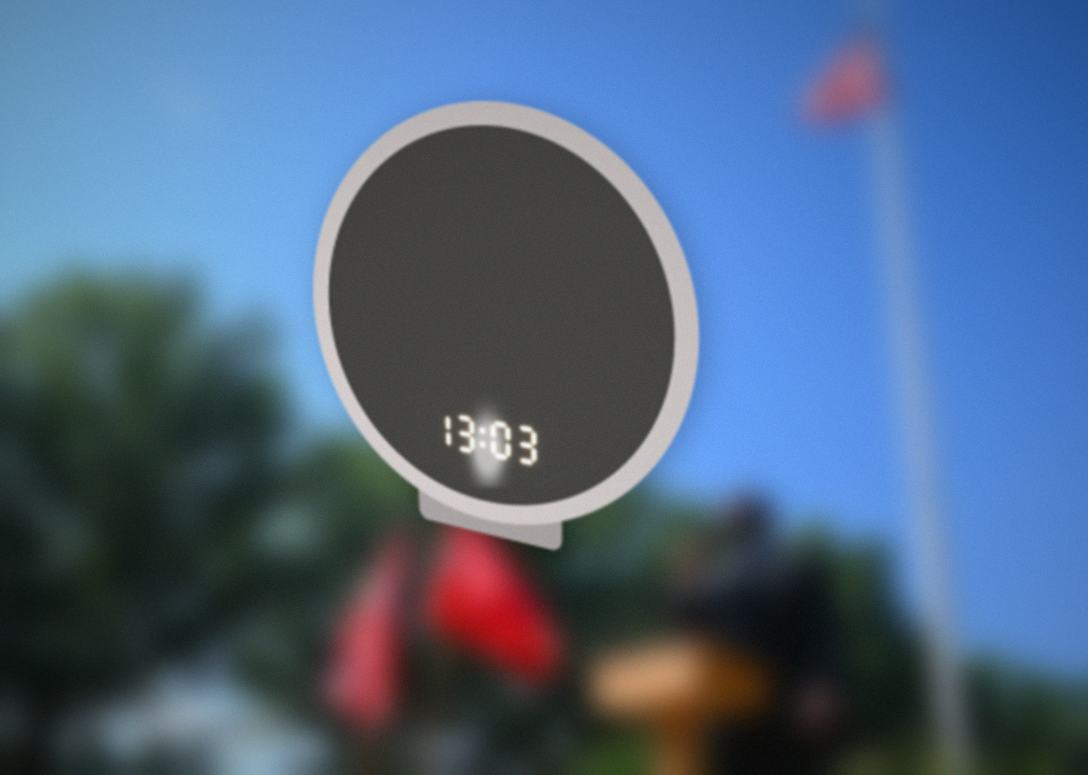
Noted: **13:03**
